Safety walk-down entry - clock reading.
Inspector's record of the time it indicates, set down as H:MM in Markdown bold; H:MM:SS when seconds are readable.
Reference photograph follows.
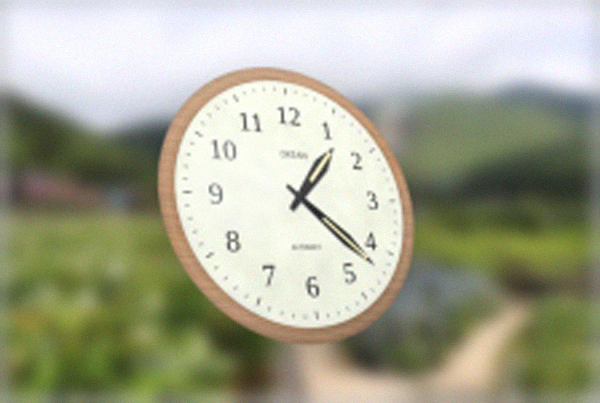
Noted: **1:22**
